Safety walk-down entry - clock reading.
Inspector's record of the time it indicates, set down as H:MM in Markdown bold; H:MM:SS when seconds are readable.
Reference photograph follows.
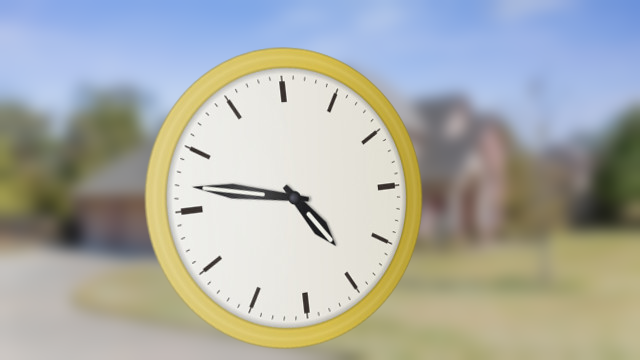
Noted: **4:47**
